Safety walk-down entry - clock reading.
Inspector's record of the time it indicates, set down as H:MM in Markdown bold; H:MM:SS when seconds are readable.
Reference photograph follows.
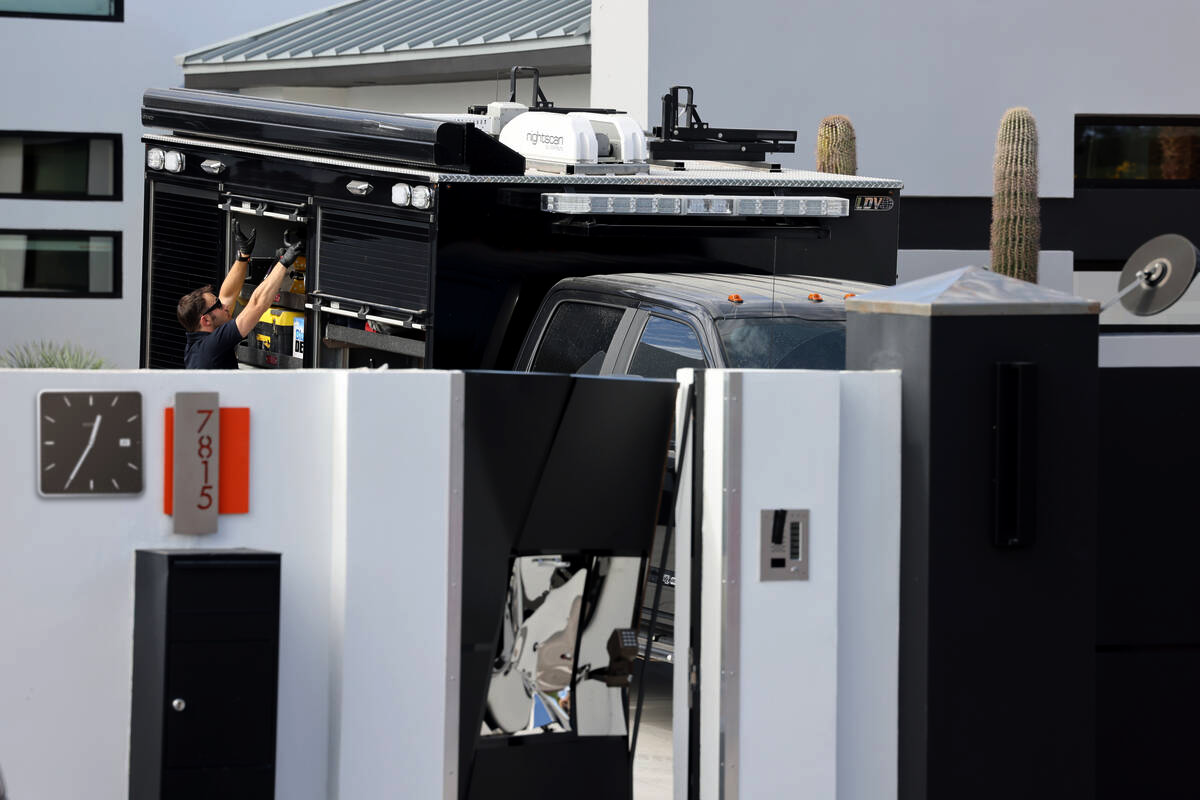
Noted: **12:35**
